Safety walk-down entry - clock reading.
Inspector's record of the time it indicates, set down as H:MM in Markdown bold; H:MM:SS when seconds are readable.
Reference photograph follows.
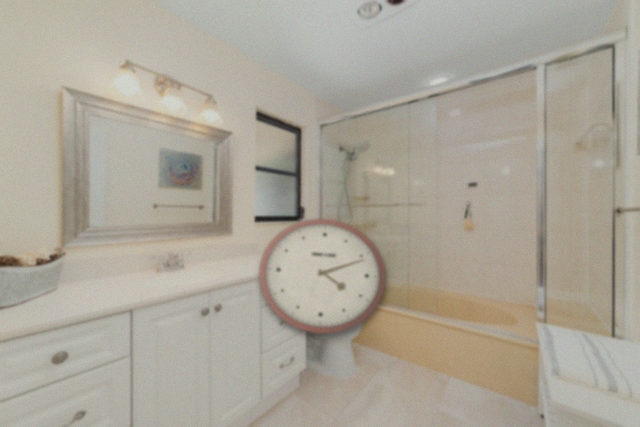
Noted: **4:11**
